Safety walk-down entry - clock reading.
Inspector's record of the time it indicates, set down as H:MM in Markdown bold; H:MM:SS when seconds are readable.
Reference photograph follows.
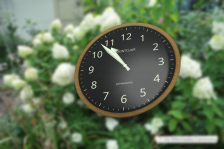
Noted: **10:53**
